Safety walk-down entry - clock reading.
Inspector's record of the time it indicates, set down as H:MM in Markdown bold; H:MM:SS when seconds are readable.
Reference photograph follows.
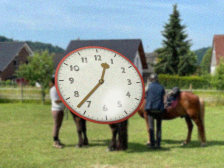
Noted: **12:37**
